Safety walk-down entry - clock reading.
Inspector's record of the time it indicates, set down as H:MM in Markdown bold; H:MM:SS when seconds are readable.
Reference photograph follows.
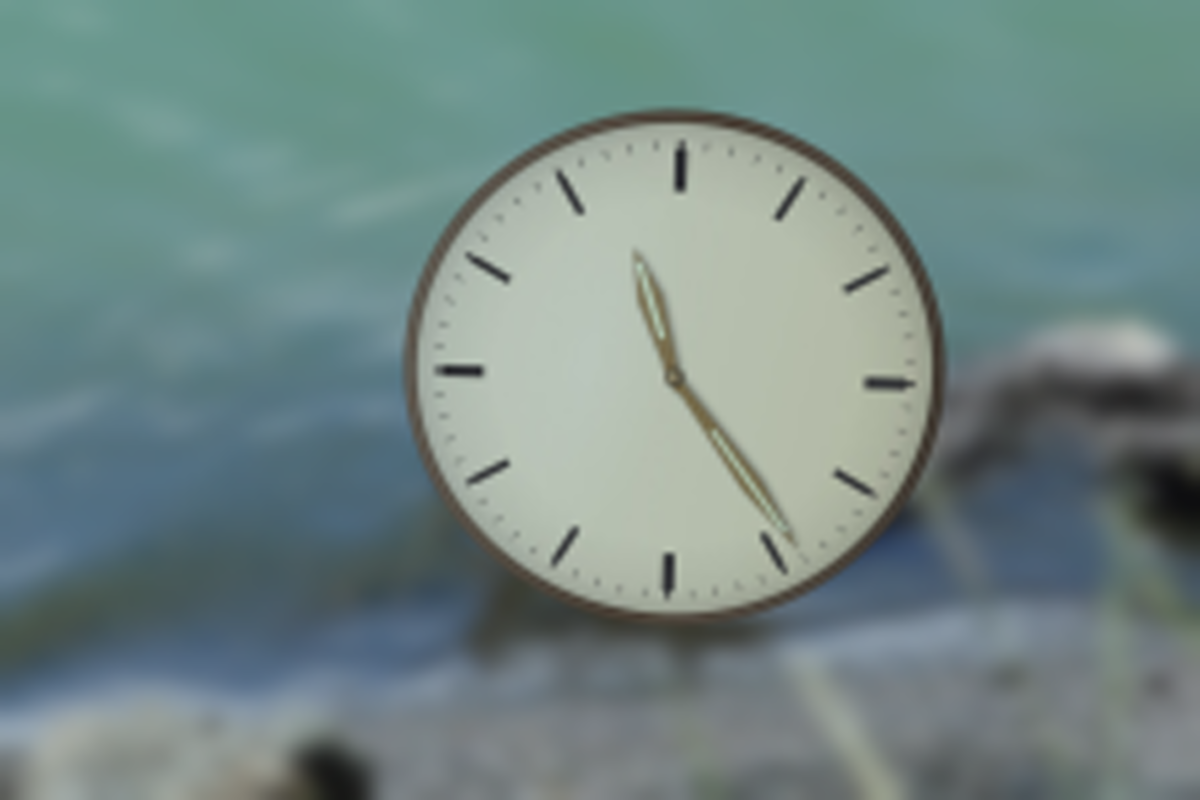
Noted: **11:24**
